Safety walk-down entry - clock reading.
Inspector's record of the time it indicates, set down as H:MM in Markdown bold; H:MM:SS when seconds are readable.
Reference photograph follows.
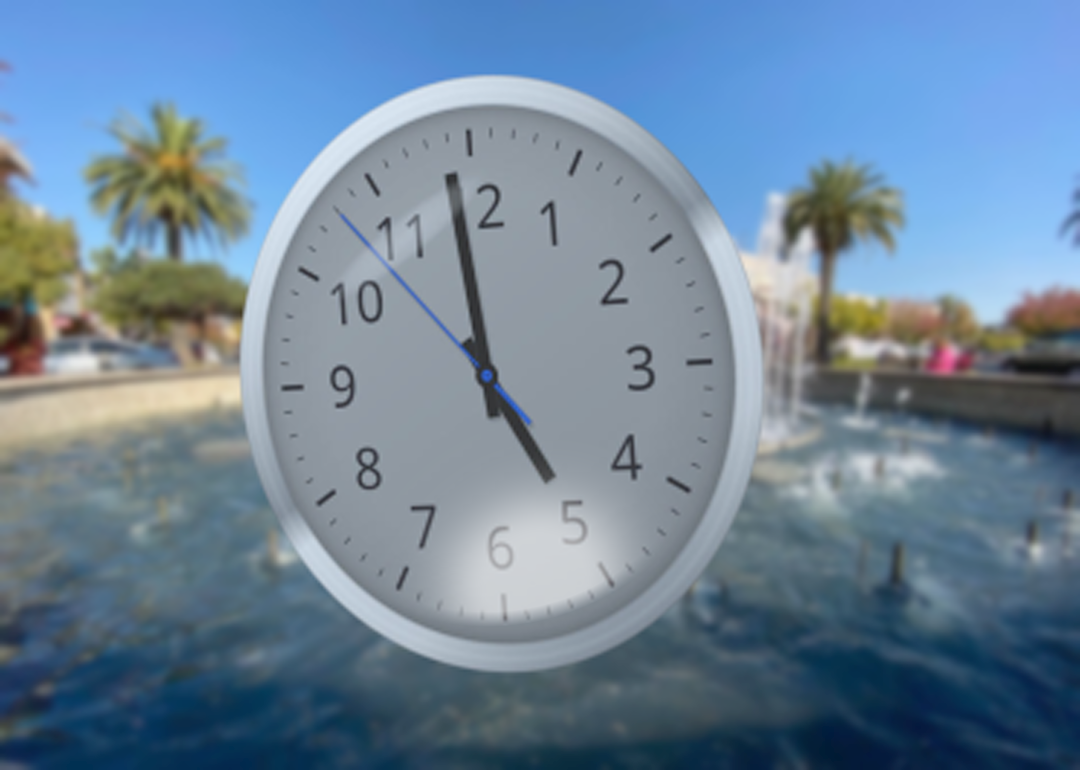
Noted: **4:58:53**
